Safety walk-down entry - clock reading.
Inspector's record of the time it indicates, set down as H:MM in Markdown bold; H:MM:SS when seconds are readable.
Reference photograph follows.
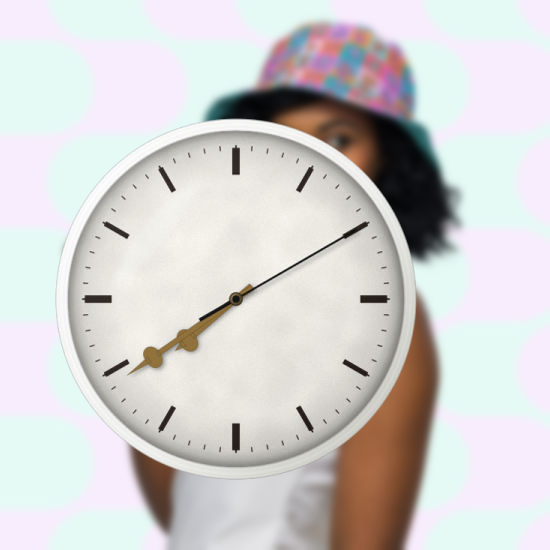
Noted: **7:39:10**
